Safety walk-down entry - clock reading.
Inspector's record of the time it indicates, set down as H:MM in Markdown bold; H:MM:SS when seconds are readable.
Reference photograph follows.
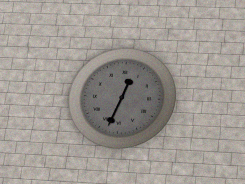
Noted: **12:33**
